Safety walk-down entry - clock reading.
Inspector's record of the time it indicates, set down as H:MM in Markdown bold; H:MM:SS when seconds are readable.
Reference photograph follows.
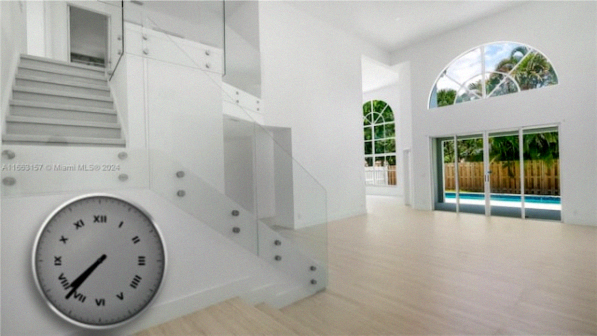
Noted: **7:37**
